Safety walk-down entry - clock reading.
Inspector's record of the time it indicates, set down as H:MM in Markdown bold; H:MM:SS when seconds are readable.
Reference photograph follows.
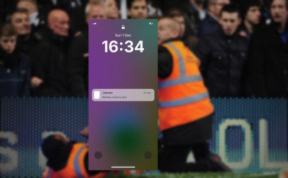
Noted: **16:34**
